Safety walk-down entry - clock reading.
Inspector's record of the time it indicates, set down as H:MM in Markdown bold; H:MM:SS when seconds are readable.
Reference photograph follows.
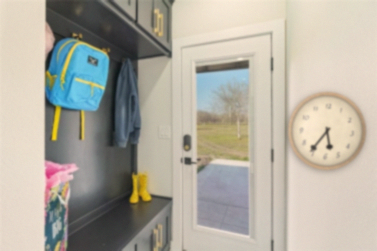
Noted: **5:36**
